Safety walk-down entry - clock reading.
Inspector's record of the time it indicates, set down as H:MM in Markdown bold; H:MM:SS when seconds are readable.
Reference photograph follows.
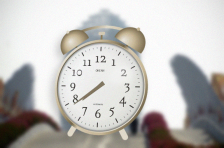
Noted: **7:39**
